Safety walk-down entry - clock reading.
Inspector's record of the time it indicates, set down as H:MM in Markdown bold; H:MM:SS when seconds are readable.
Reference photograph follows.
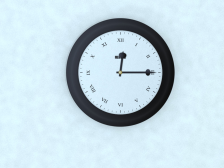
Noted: **12:15**
